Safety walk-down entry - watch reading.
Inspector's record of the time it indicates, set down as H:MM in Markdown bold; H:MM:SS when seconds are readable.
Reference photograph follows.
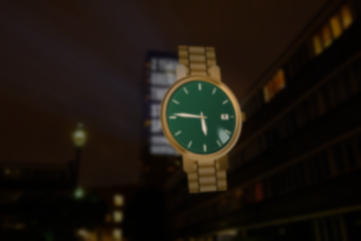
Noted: **5:46**
